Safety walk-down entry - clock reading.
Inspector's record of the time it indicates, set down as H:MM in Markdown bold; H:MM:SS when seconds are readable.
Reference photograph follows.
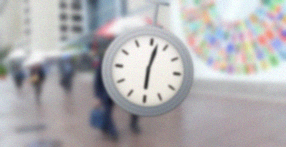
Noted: **6:02**
